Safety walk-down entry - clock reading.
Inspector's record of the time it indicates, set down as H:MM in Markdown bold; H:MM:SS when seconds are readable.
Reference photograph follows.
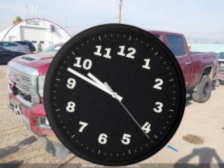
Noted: **9:47:21**
